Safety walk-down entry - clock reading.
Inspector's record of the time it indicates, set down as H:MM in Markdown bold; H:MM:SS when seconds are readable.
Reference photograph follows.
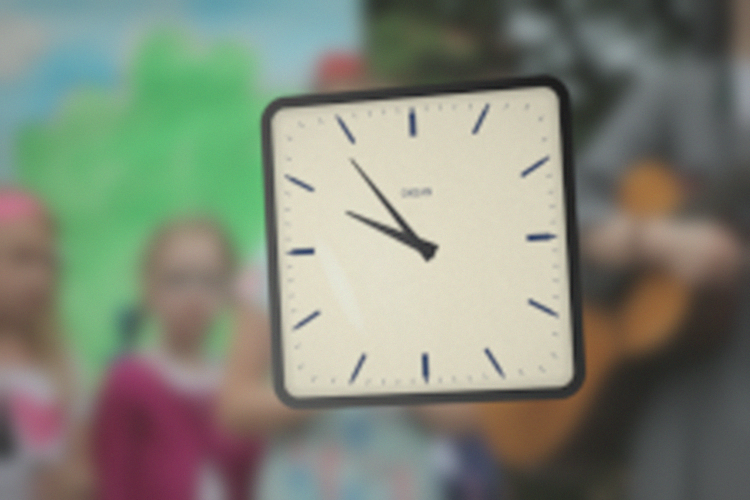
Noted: **9:54**
